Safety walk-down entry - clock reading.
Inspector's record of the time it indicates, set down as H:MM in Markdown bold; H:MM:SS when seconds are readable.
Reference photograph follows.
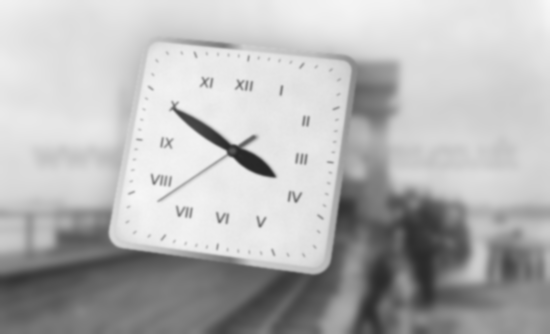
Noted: **3:49:38**
